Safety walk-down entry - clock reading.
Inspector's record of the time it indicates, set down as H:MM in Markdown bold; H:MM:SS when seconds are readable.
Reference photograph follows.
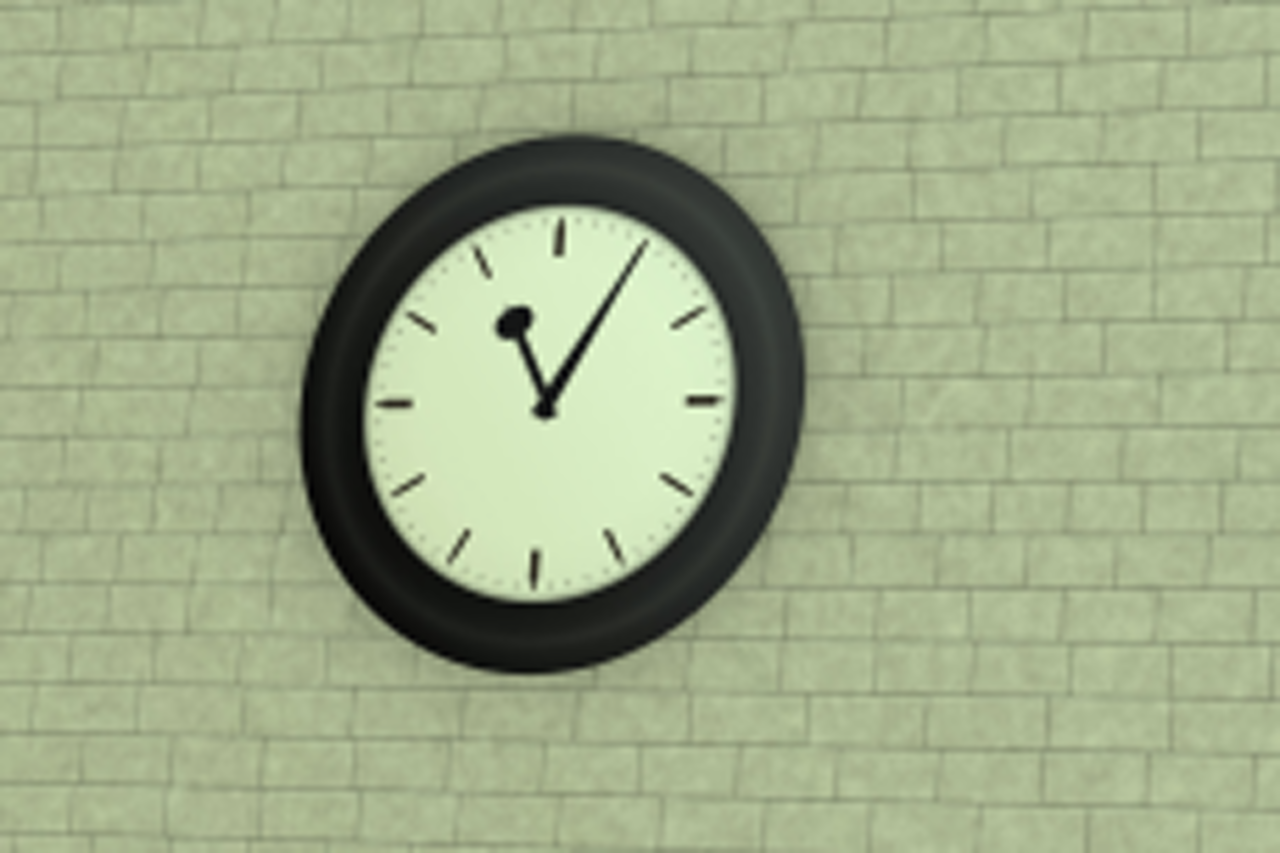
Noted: **11:05**
